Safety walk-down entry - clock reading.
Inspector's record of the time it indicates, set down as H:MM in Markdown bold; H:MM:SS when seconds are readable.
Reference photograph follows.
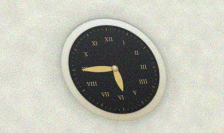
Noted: **5:45**
